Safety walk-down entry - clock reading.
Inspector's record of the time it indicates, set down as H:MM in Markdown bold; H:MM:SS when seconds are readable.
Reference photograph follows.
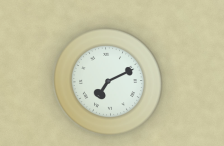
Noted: **7:11**
